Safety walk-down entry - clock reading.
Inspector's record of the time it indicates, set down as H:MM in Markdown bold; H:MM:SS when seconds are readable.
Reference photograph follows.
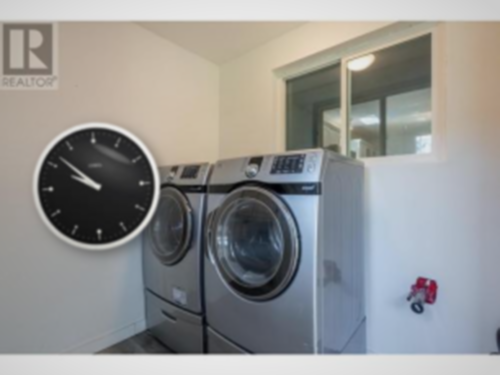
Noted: **9:52**
